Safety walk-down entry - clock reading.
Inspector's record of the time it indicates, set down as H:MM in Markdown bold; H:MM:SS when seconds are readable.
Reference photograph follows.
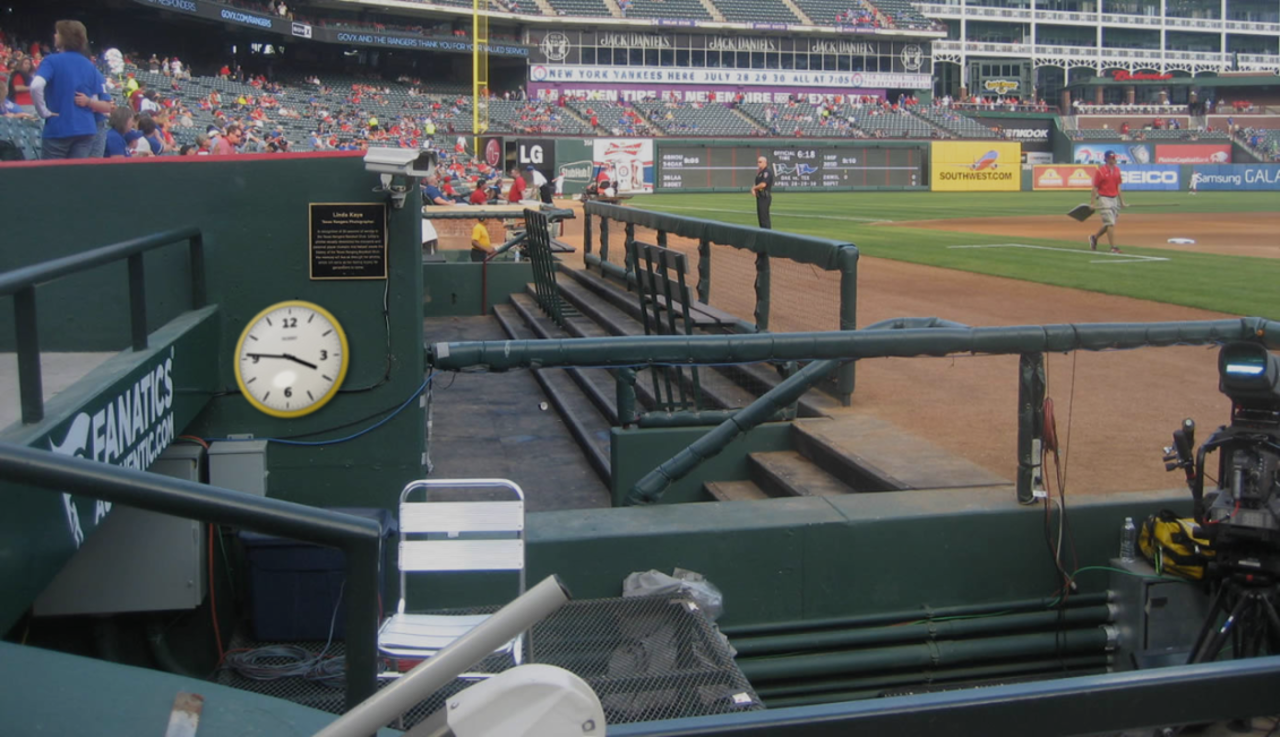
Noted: **3:46**
